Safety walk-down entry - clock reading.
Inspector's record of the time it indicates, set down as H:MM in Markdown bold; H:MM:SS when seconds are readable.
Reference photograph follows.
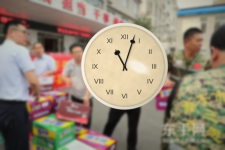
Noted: **11:03**
